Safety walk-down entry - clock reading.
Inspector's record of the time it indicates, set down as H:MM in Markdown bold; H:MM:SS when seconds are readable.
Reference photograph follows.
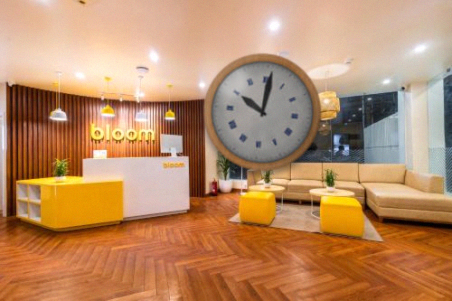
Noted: **10:01**
